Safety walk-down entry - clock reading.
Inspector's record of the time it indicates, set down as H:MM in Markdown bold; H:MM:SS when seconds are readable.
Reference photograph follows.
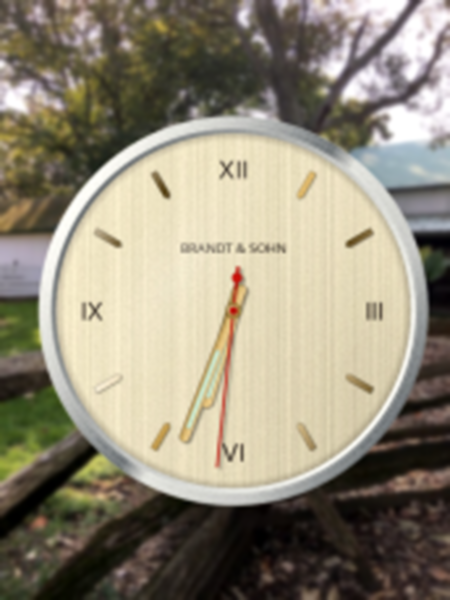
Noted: **6:33:31**
